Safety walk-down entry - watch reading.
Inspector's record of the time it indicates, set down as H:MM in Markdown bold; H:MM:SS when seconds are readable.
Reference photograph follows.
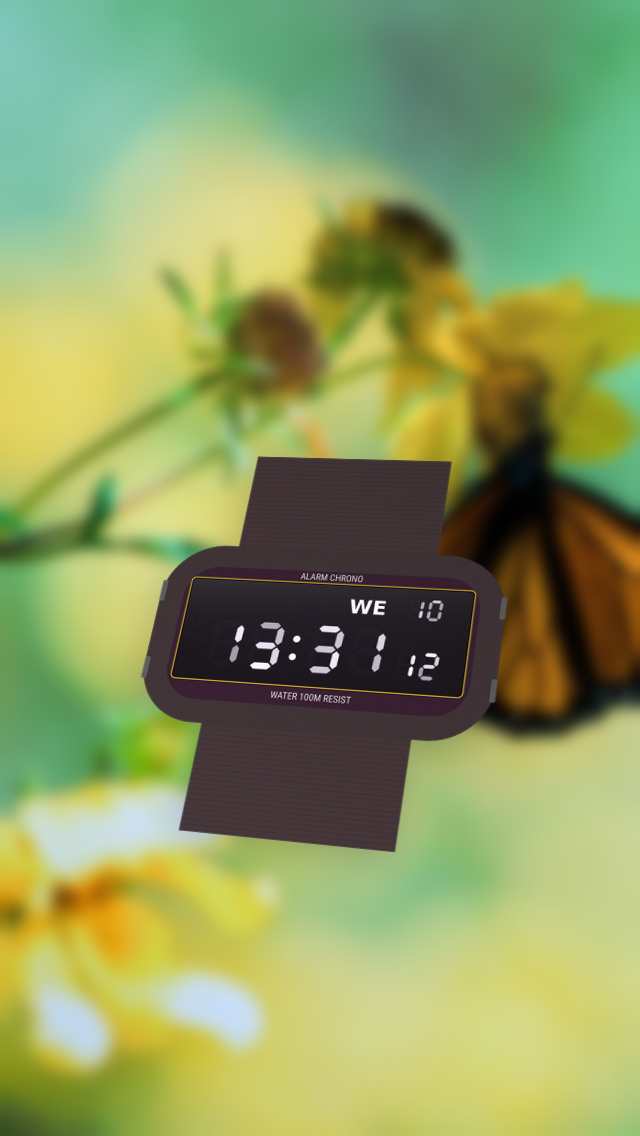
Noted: **13:31:12**
